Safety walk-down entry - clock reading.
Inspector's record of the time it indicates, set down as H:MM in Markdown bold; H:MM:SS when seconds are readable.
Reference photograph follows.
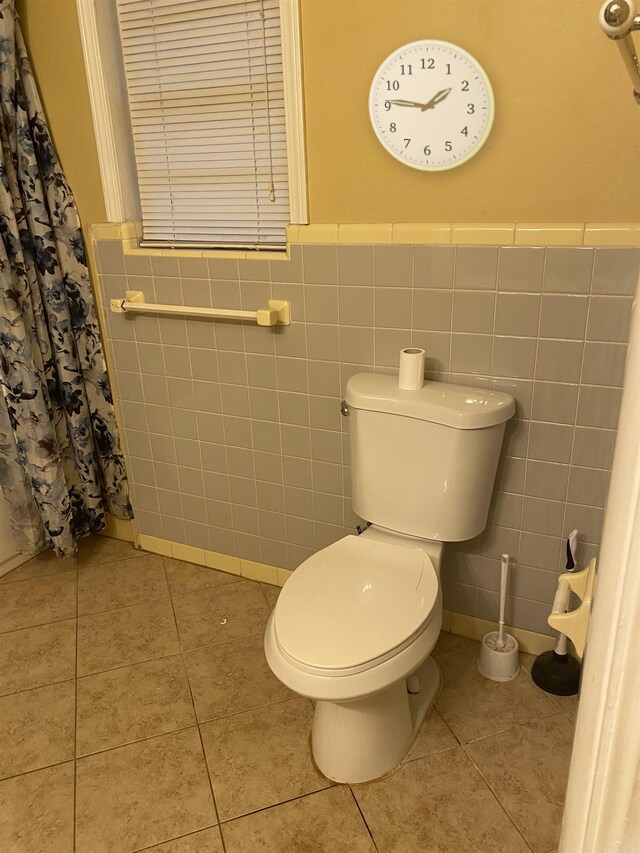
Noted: **1:46**
